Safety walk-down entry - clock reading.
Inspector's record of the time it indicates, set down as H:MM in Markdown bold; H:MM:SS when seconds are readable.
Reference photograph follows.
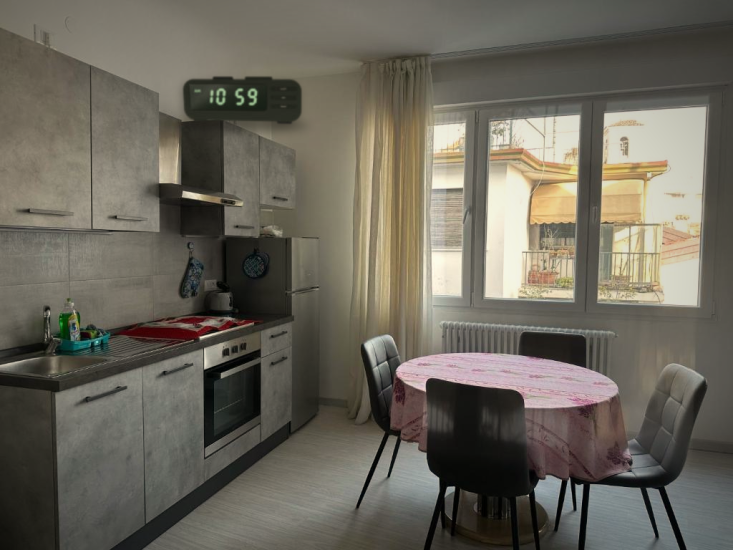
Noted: **10:59**
